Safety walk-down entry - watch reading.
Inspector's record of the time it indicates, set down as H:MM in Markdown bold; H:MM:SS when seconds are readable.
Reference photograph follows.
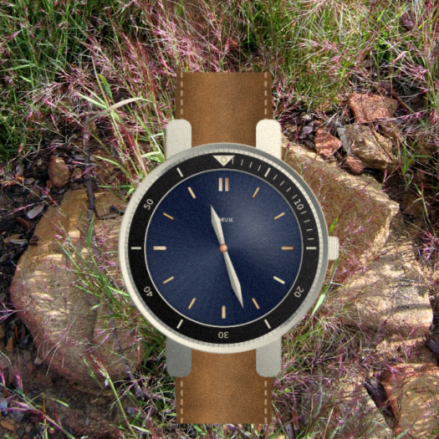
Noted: **11:27**
